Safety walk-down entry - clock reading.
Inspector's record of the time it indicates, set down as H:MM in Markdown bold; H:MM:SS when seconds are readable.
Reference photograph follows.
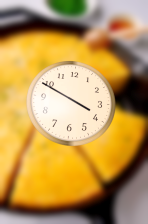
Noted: **3:49**
